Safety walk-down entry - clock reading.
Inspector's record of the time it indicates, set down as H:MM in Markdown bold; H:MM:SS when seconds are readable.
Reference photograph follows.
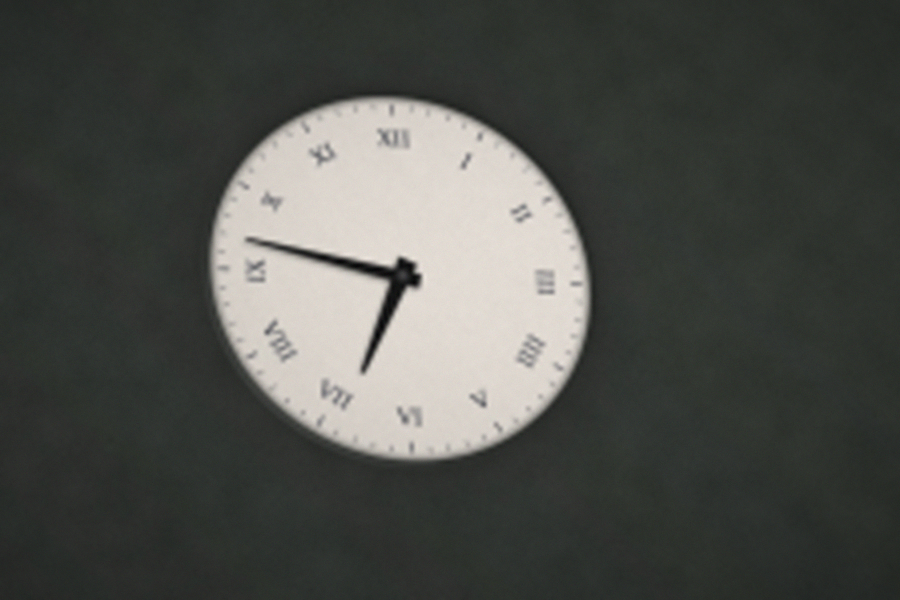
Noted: **6:47**
